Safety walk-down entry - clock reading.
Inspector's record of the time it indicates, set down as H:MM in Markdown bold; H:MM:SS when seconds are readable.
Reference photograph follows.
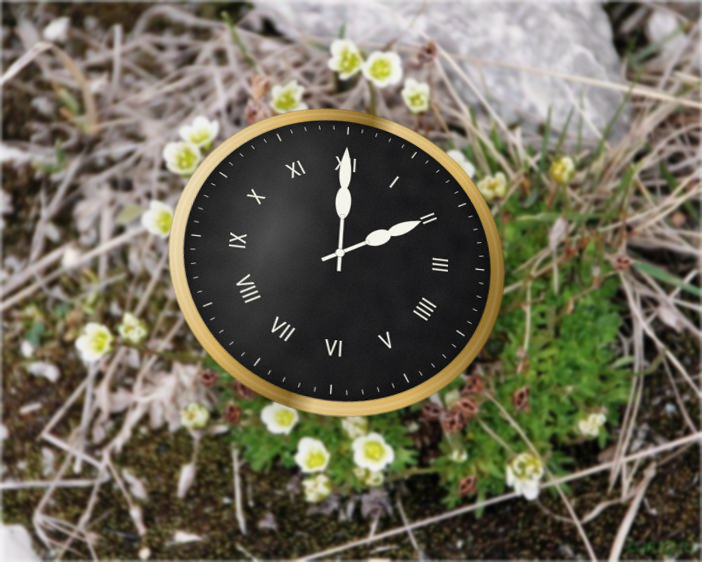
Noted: **2:00**
